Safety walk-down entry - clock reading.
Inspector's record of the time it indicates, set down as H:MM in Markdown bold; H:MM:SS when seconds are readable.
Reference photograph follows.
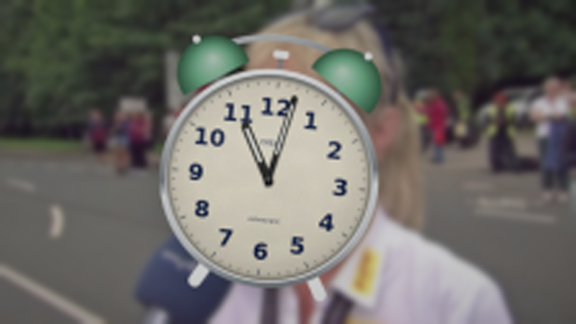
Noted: **11:02**
